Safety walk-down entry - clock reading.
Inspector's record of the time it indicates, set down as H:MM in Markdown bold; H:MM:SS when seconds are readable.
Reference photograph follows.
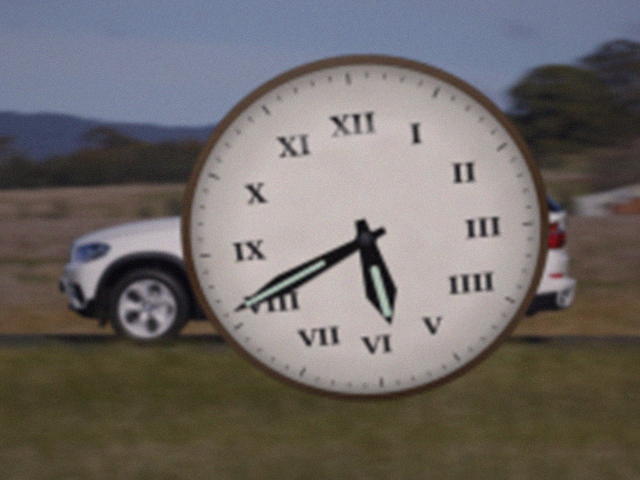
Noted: **5:41**
